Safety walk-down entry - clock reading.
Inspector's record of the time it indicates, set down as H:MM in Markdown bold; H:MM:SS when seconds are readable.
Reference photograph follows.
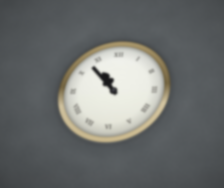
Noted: **10:53**
